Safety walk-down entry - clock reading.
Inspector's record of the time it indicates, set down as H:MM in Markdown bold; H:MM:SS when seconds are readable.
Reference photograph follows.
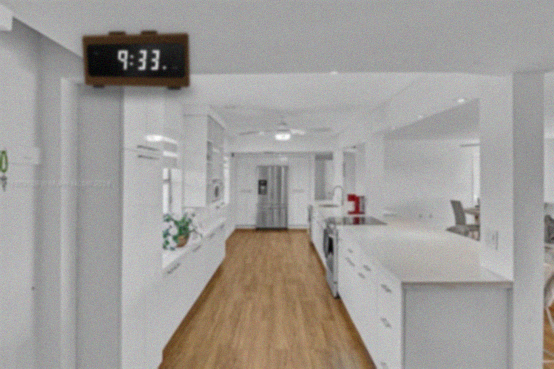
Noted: **9:33**
